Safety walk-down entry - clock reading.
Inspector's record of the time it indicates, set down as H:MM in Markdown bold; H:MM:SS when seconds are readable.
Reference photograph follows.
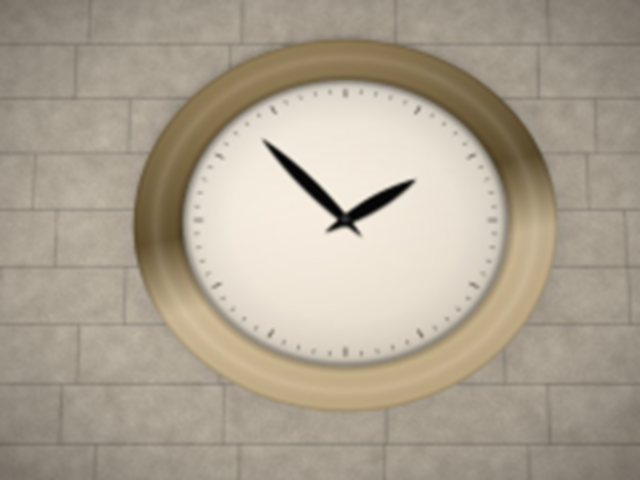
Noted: **1:53**
